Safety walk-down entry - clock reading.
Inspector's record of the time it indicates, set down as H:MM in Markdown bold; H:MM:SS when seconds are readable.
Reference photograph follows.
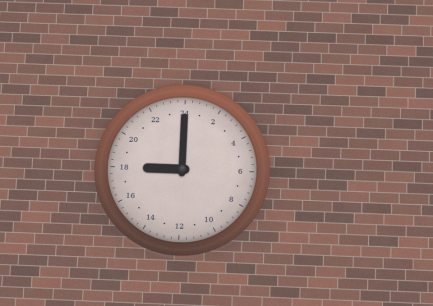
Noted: **18:00**
